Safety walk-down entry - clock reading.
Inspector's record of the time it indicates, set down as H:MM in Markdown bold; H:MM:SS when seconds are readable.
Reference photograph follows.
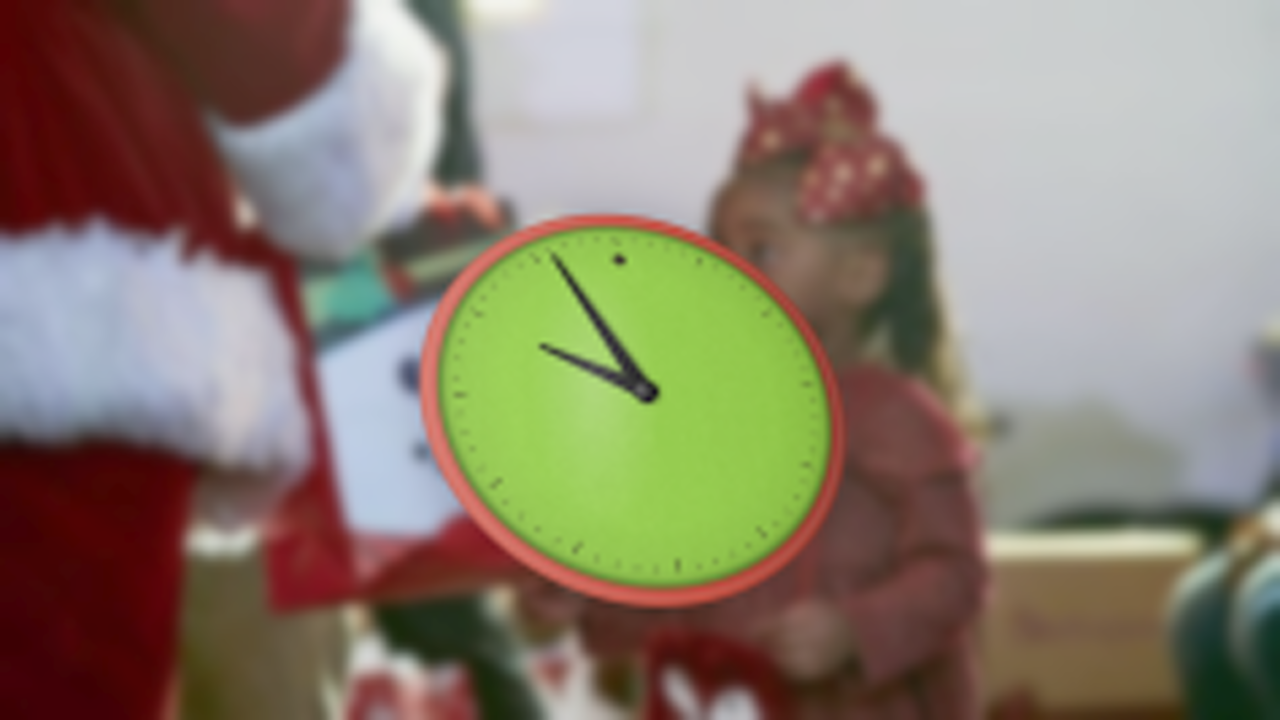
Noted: **9:56**
